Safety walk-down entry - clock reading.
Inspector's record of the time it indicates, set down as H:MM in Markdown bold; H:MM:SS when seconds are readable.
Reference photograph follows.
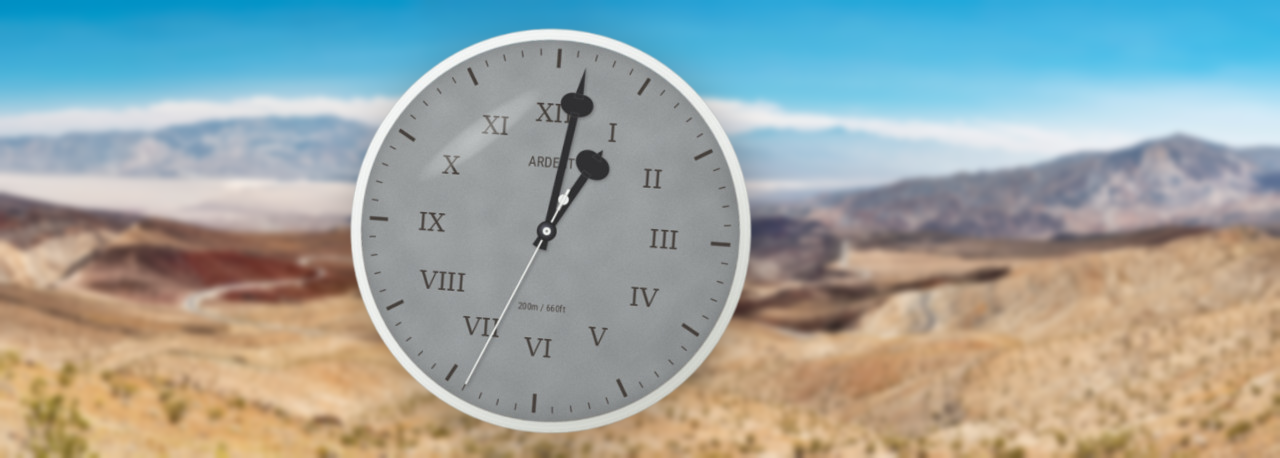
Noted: **1:01:34**
